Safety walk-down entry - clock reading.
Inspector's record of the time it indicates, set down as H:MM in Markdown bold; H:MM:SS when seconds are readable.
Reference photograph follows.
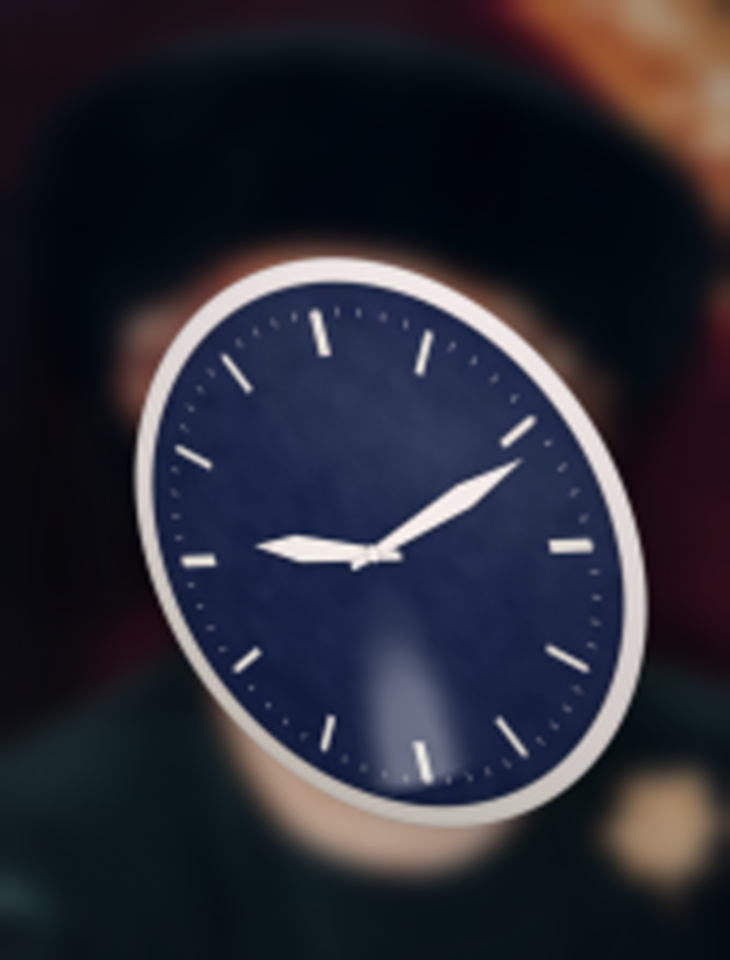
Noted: **9:11**
